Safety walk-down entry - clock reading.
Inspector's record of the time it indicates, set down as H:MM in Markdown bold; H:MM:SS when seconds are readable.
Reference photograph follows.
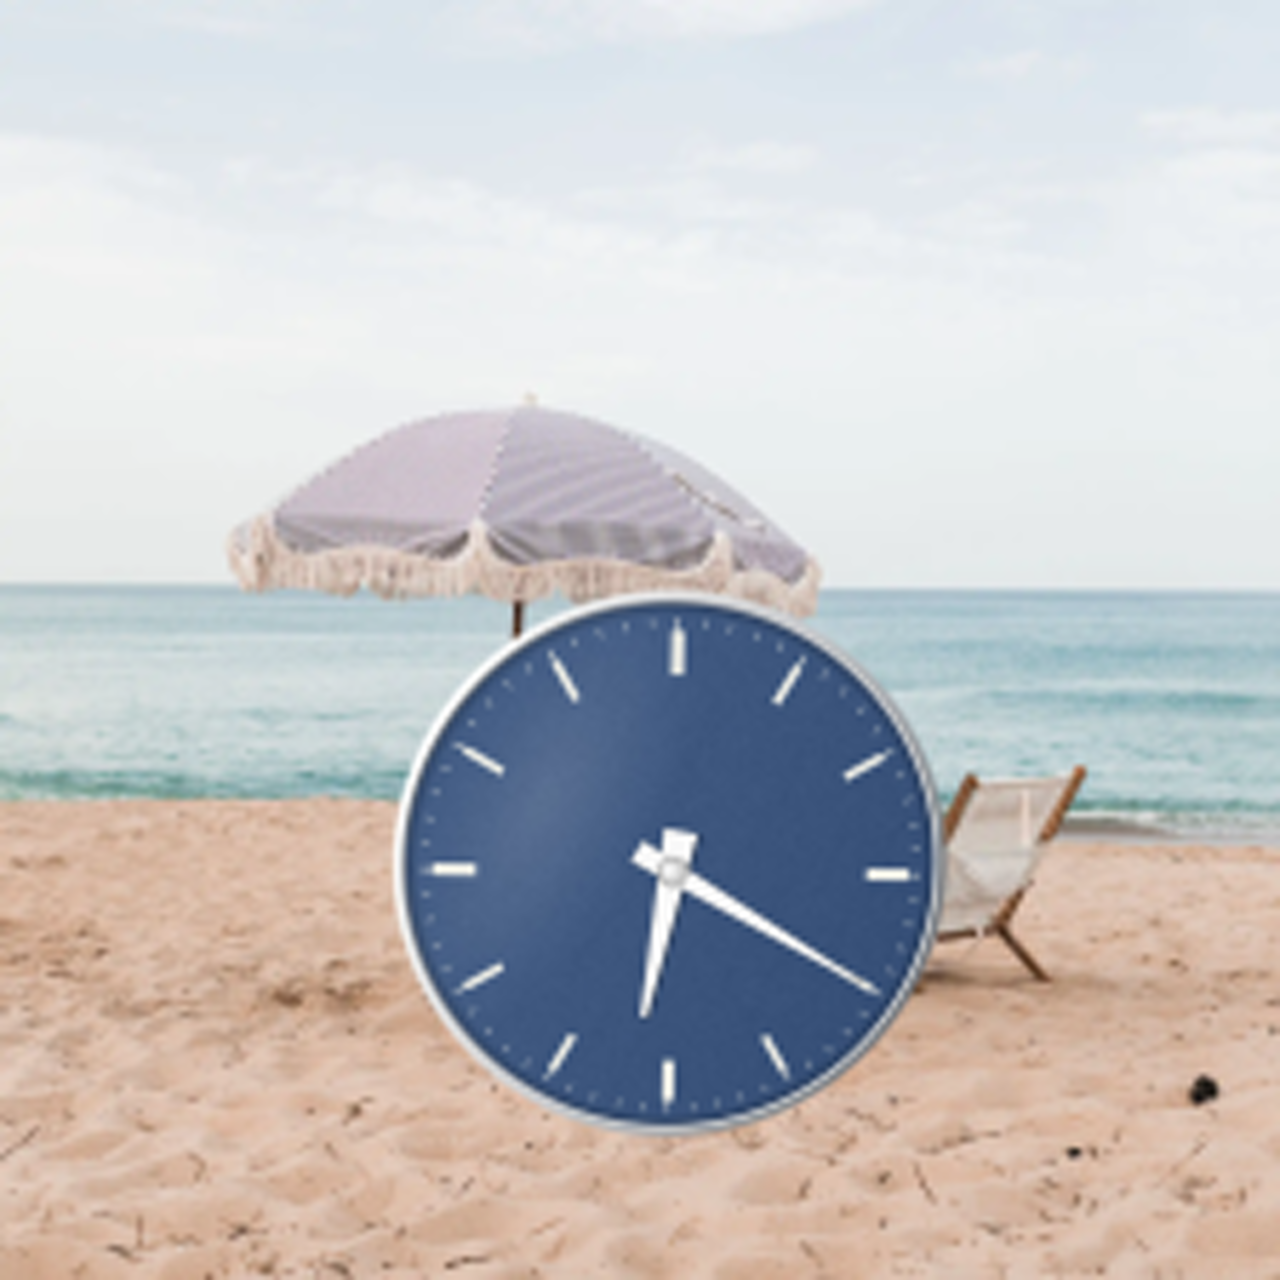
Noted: **6:20**
